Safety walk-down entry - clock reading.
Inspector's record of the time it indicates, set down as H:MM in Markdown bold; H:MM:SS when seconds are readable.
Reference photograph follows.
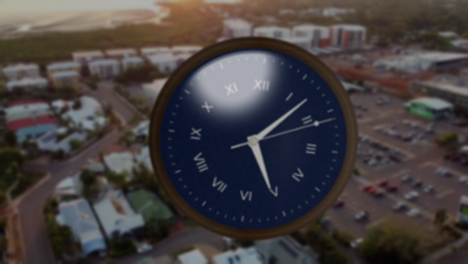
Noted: **5:07:11**
